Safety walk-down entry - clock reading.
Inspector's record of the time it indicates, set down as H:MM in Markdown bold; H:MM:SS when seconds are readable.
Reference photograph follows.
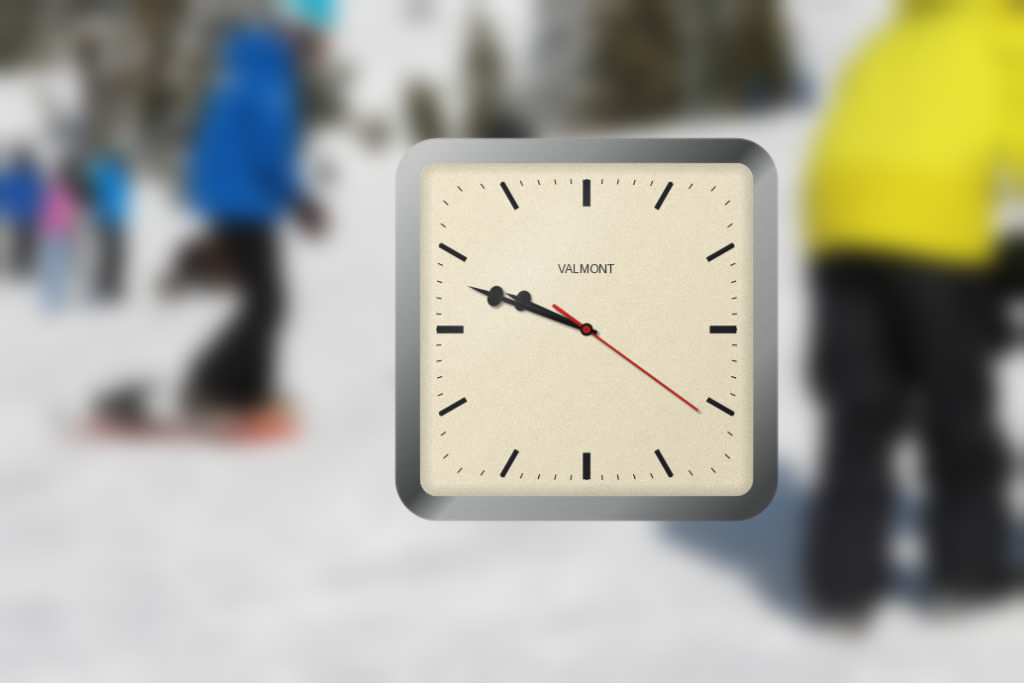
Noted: **9:48:21**
